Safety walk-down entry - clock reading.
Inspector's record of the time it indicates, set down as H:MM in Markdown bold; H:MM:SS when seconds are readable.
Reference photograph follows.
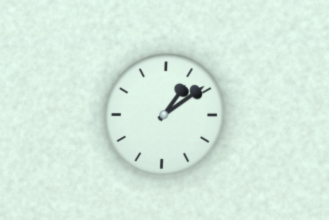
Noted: **1:09**
